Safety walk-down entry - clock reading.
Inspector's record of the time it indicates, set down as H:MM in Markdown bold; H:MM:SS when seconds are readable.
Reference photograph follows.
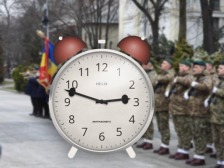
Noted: **2:48**
